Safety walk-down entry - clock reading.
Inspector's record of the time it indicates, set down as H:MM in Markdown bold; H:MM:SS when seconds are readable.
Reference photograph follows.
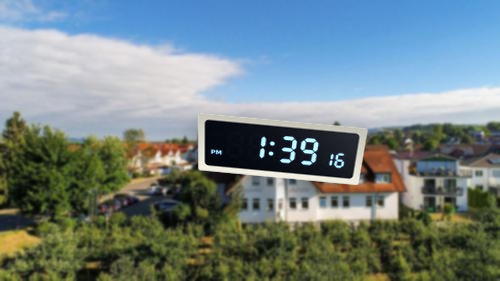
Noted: **1:39:16**
